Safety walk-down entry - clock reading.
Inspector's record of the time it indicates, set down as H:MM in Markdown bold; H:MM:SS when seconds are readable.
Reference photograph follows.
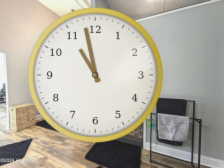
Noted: **10:58**
